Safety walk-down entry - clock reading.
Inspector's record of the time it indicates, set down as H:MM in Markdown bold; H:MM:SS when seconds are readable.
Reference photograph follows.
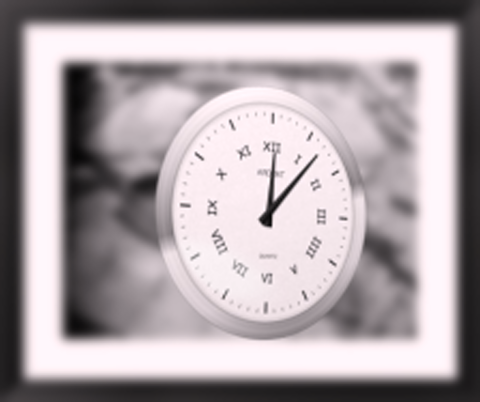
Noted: **12:07**
